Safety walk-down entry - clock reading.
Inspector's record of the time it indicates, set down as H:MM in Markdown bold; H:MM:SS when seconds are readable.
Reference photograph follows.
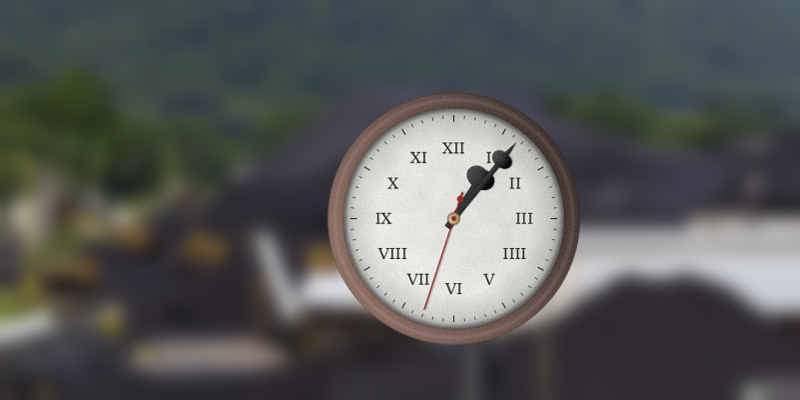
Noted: **1:06:33**
